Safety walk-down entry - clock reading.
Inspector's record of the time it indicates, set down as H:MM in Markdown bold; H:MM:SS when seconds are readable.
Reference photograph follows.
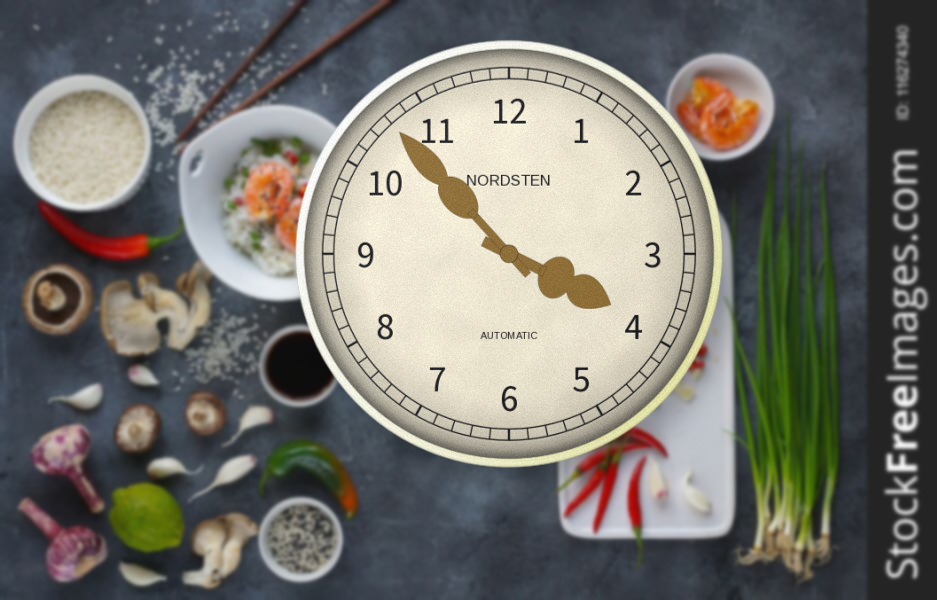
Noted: **3:53**
